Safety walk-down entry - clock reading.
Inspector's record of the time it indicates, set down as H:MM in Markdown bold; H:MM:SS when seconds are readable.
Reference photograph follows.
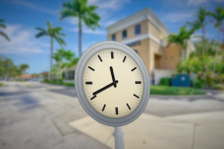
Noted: **11:41**
